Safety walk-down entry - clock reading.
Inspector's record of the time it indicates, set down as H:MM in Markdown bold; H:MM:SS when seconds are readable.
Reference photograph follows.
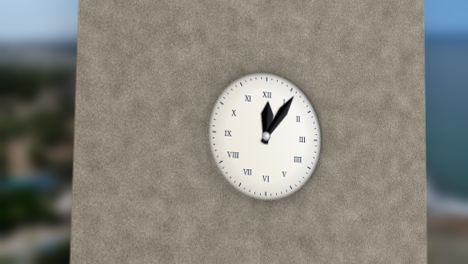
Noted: **12:06**
